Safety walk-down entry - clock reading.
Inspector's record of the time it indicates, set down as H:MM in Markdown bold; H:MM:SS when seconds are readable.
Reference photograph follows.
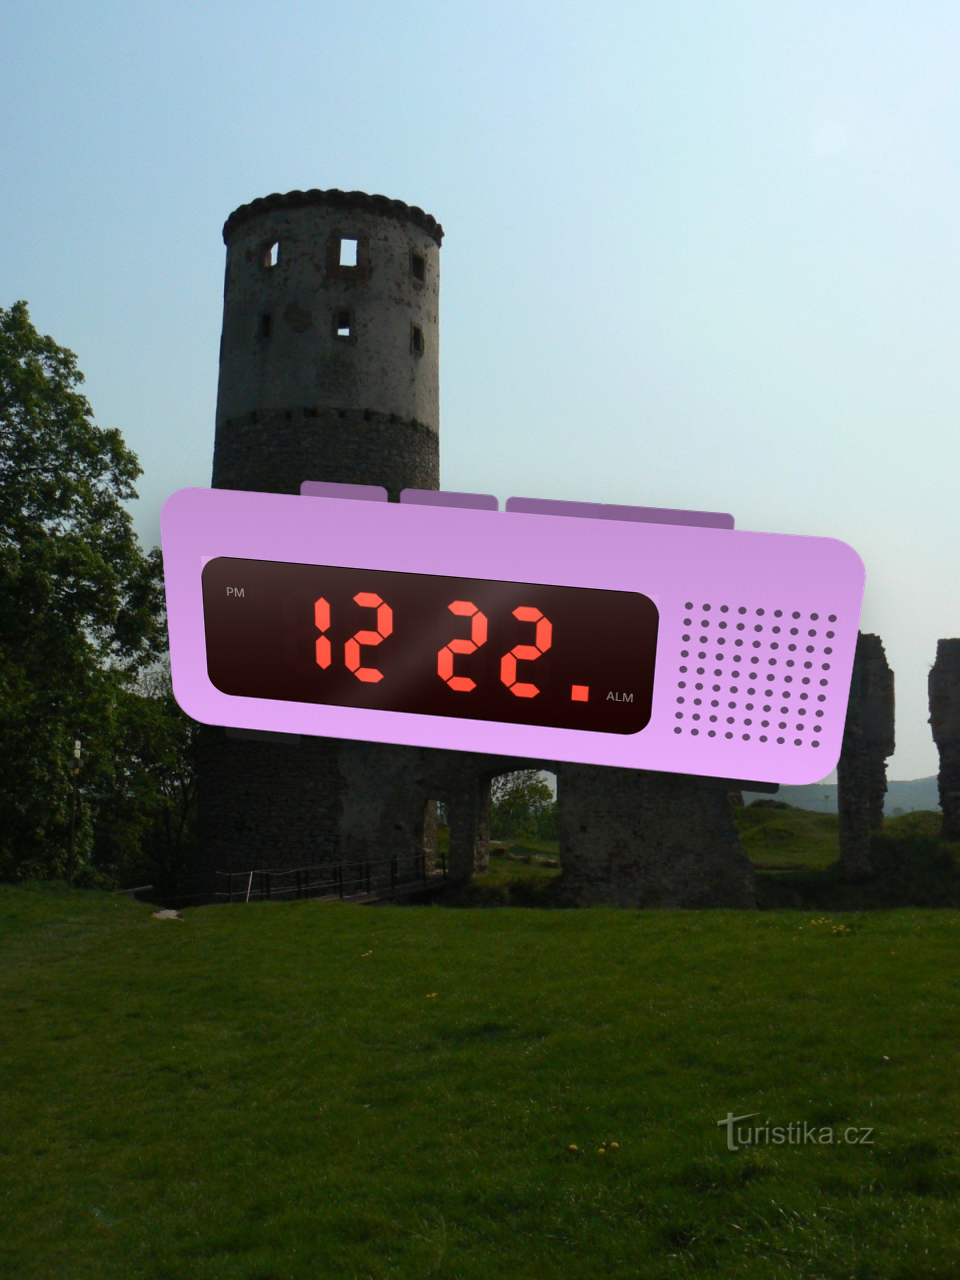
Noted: **12:22**
